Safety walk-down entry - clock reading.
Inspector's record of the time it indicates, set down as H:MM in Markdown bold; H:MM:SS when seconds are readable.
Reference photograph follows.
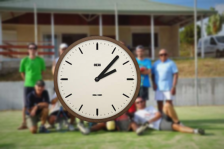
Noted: **2:07**
